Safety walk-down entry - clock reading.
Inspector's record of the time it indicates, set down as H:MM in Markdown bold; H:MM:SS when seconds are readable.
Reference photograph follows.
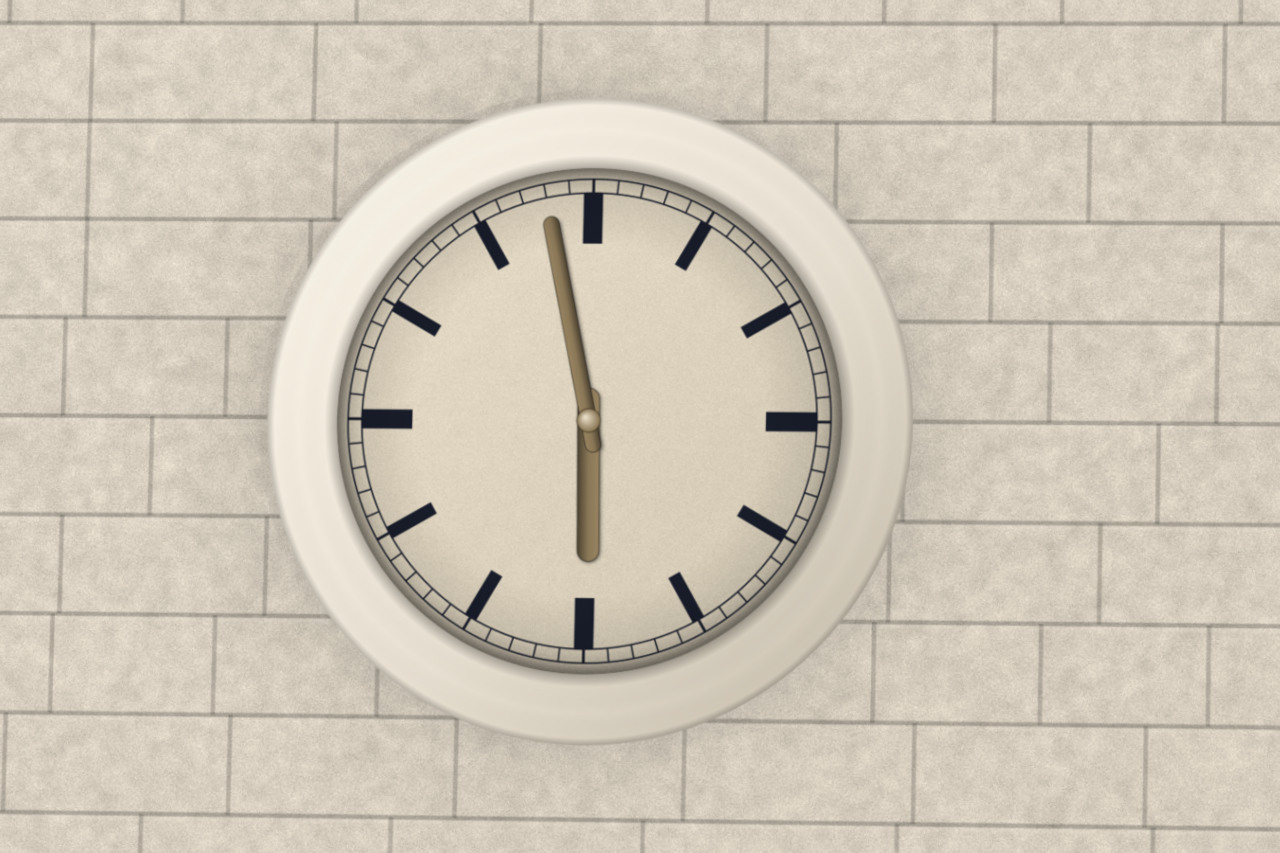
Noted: **5:58**
